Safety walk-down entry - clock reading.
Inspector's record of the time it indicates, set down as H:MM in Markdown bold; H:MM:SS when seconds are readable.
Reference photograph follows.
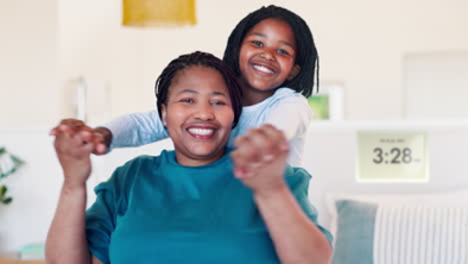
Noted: **3:28**
